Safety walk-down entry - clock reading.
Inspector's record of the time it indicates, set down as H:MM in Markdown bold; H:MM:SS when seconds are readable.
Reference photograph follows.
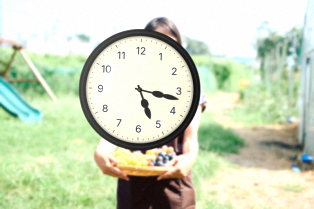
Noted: **5:17**
